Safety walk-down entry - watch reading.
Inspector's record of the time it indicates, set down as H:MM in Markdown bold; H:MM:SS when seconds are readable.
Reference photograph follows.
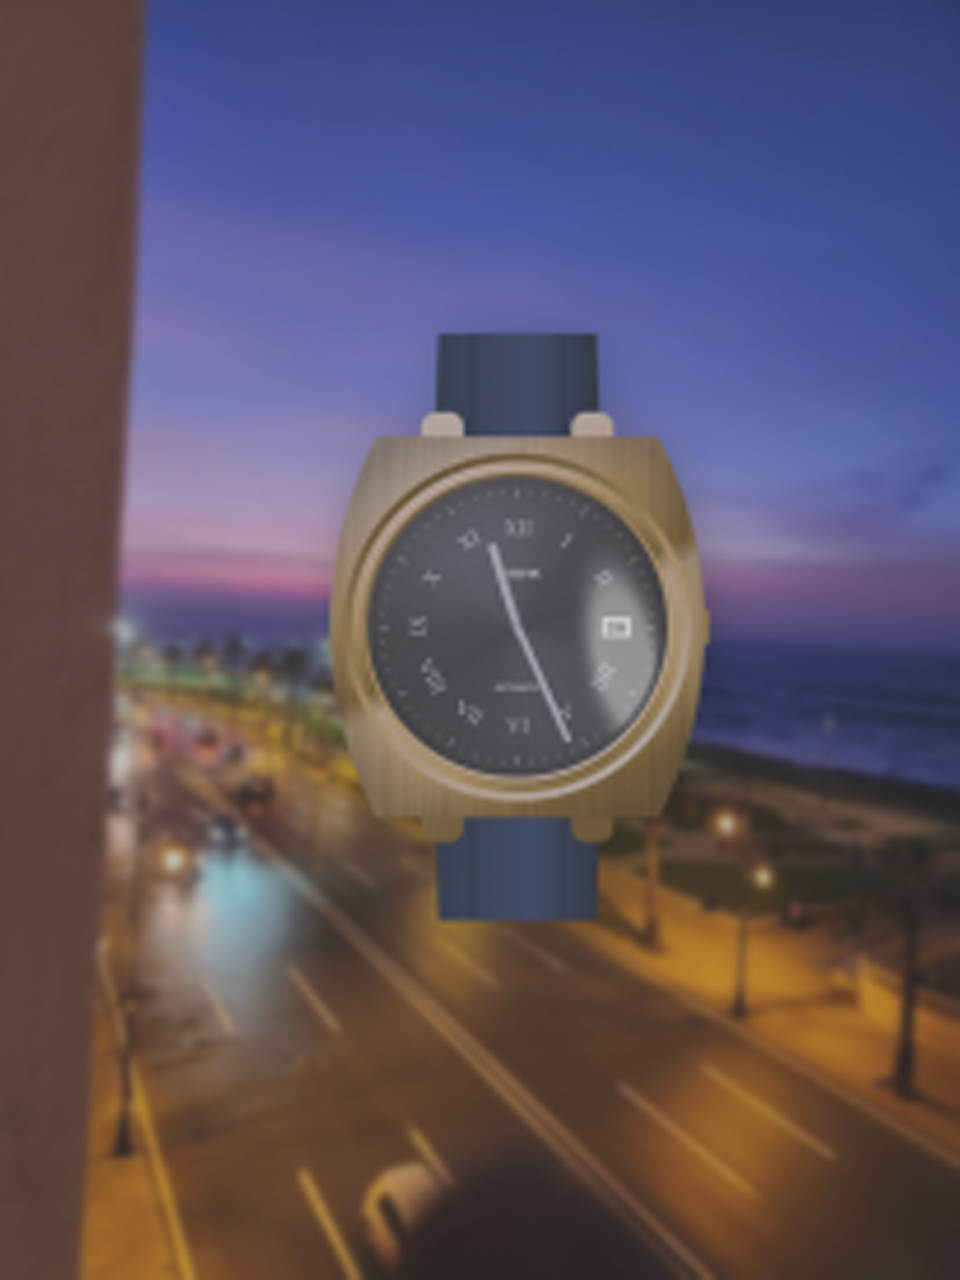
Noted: **11:26**
